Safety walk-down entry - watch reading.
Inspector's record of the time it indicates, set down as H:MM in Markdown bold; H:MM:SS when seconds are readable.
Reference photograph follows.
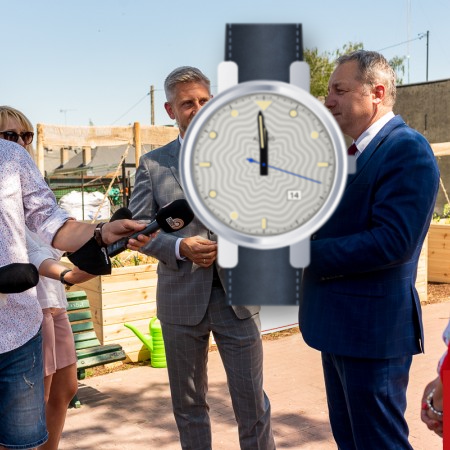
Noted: **11:59:18**
